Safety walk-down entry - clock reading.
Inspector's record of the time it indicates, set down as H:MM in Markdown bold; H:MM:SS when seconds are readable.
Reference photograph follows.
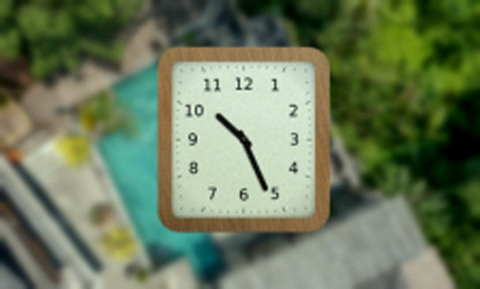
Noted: **10:26**
